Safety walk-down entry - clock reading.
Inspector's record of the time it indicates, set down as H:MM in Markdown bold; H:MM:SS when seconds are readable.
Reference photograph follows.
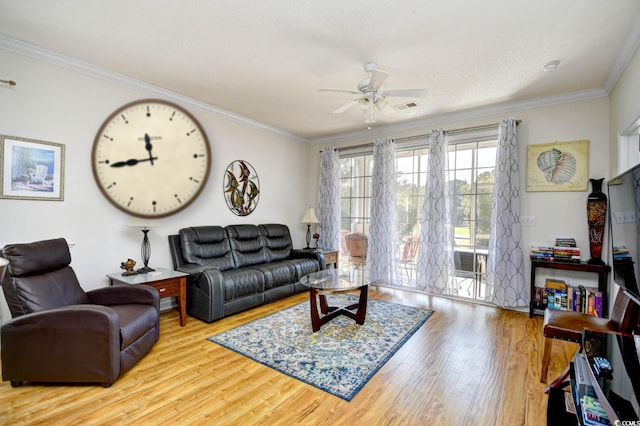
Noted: **11:44**
